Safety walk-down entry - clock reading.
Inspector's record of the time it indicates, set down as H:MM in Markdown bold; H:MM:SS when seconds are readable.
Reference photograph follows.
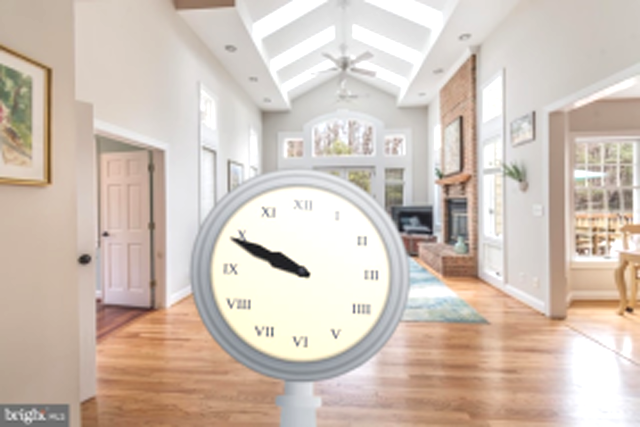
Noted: **9:49**
